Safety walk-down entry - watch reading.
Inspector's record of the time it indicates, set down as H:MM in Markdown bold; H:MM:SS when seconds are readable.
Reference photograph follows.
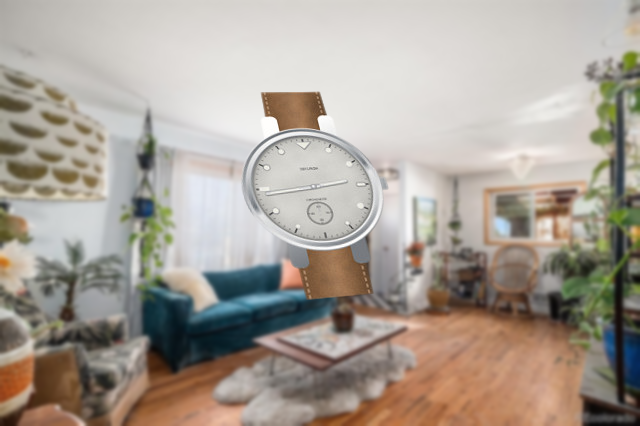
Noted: **2:44**
